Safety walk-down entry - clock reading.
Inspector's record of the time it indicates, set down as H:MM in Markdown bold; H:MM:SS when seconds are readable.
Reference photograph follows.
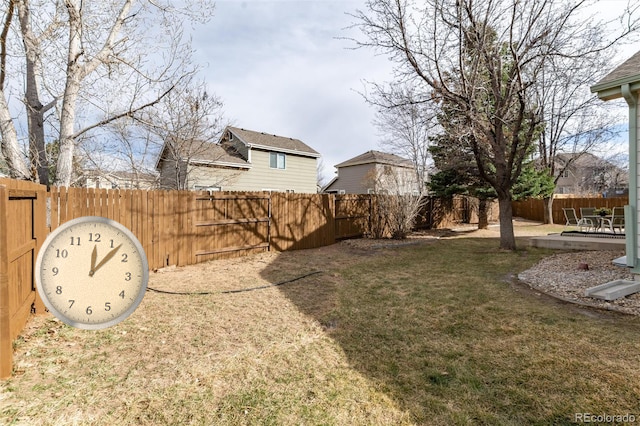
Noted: **12:07**
